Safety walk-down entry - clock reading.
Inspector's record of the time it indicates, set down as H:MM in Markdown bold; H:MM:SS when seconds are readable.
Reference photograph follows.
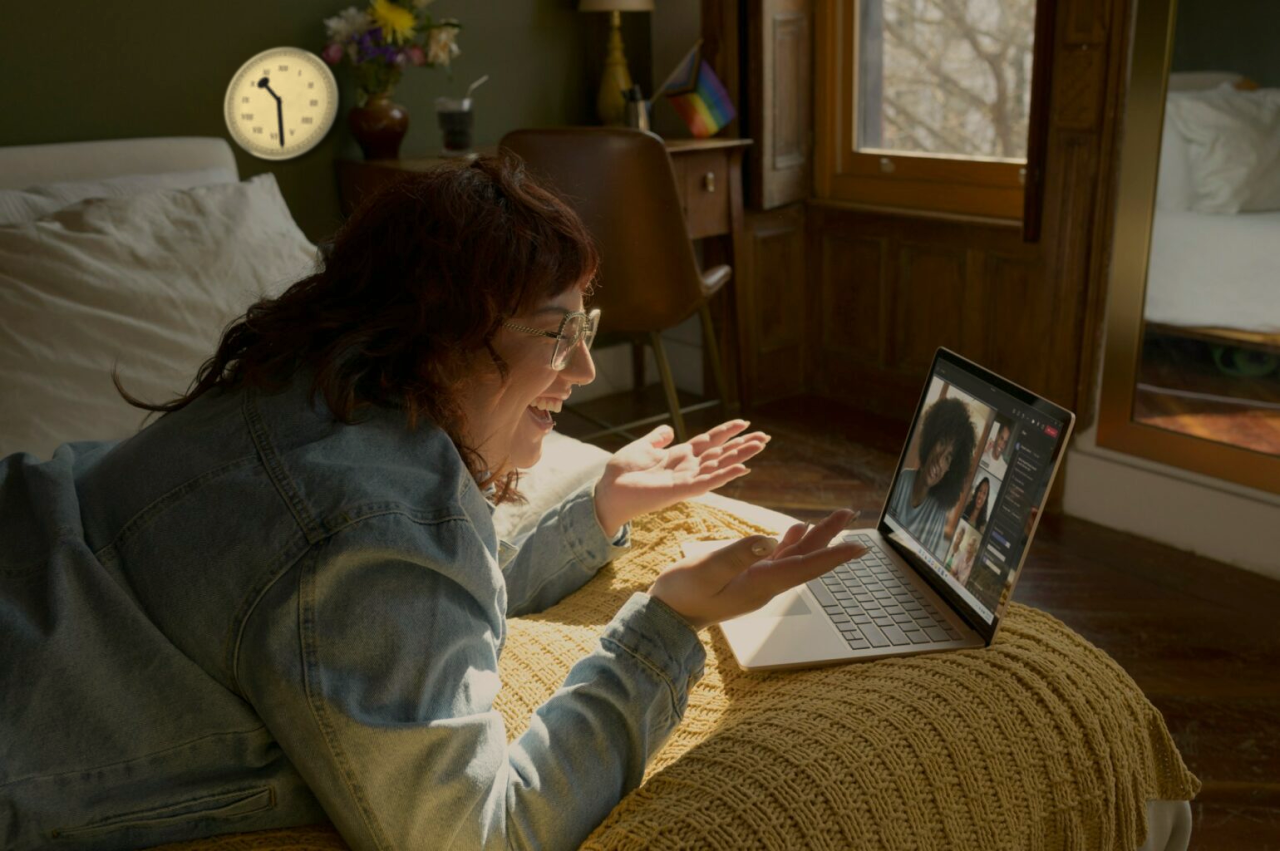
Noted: **10:28**
